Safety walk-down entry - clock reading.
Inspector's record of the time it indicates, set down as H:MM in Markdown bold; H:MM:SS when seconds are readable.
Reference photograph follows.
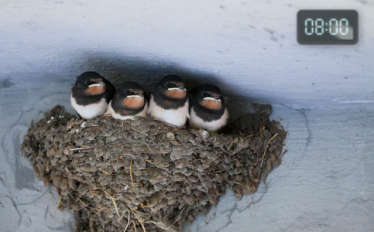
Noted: **8:00**
